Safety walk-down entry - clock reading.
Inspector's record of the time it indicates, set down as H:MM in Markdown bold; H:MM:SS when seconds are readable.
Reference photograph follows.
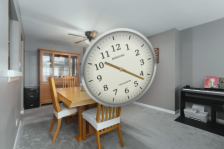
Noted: **10:22**
